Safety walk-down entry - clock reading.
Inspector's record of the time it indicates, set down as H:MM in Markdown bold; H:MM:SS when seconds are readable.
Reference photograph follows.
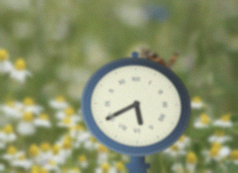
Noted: **5:40**
